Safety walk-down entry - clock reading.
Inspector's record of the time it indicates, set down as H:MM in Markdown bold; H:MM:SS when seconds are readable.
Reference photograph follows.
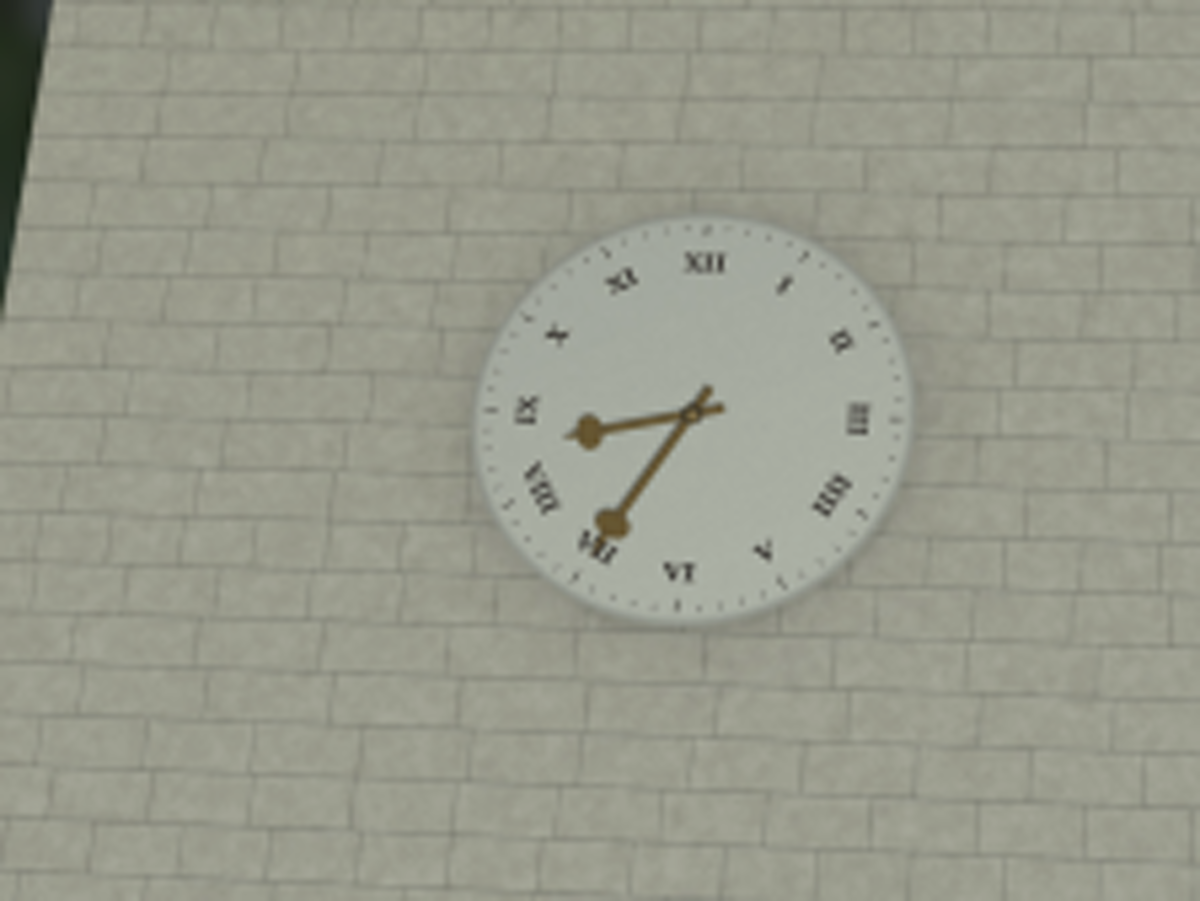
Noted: **8:35**
